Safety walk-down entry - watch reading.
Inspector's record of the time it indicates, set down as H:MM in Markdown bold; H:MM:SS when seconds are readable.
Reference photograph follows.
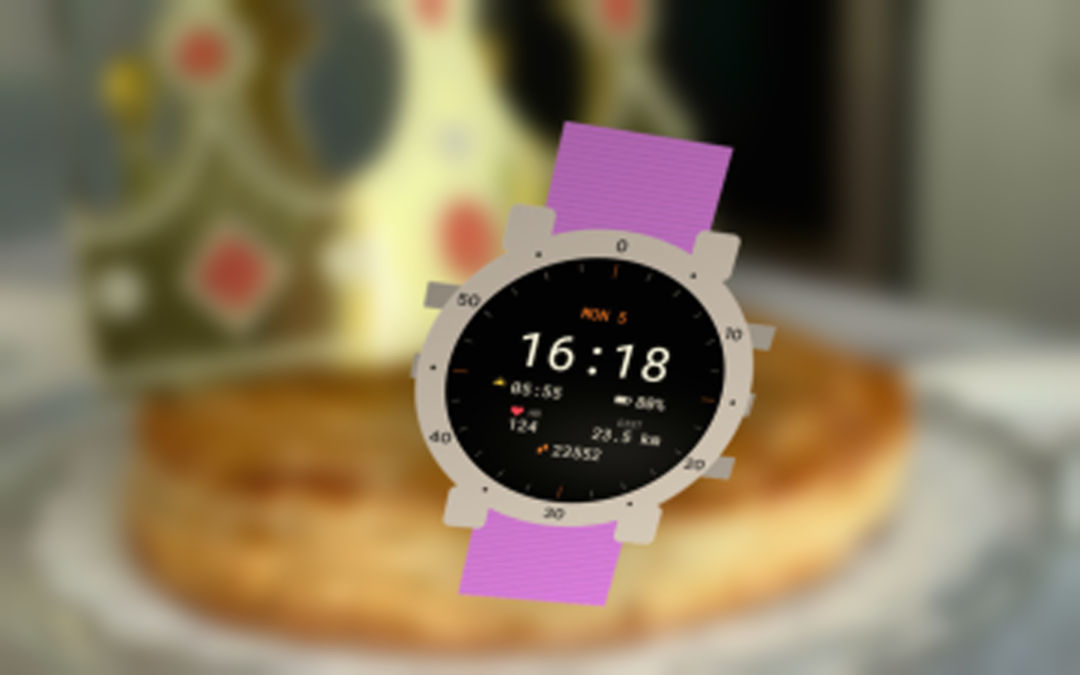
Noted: **16:18**
